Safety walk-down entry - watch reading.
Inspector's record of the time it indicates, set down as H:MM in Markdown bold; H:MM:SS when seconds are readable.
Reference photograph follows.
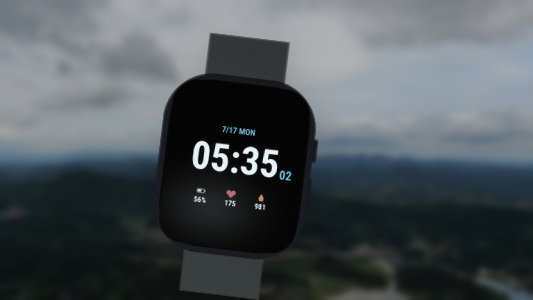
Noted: **5:35:02**
